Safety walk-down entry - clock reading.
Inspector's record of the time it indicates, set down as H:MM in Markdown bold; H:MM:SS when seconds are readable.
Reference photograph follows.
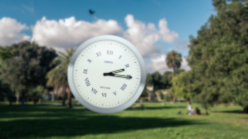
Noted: **2:15**
